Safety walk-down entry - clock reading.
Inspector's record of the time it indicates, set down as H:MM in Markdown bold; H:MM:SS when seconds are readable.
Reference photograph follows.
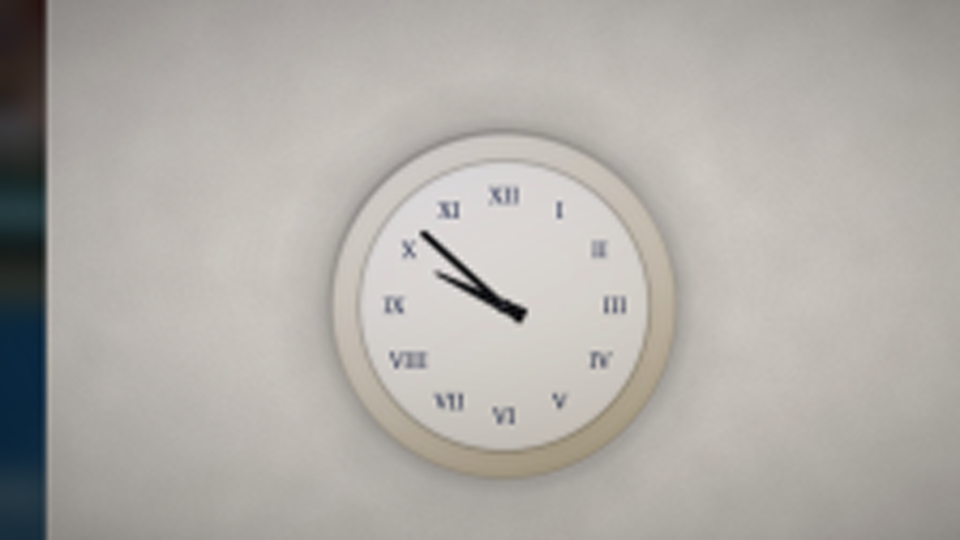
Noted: **9:52**
